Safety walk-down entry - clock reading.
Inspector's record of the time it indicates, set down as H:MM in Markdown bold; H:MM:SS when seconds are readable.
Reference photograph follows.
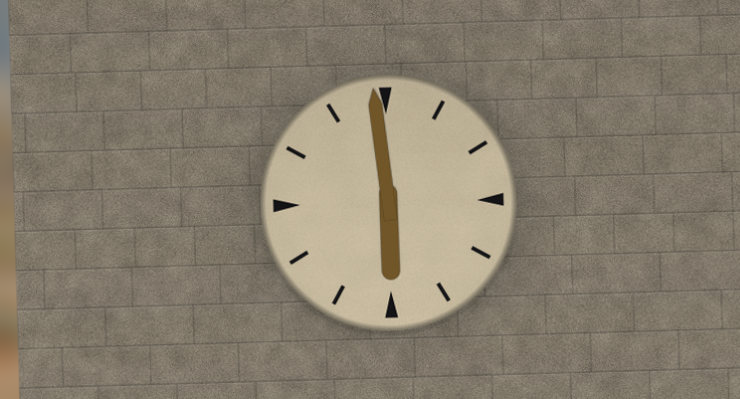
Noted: **5:59**
